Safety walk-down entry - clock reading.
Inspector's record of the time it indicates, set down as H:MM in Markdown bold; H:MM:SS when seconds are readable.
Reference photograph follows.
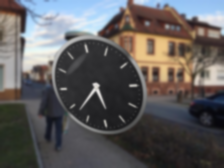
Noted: **5:38**
